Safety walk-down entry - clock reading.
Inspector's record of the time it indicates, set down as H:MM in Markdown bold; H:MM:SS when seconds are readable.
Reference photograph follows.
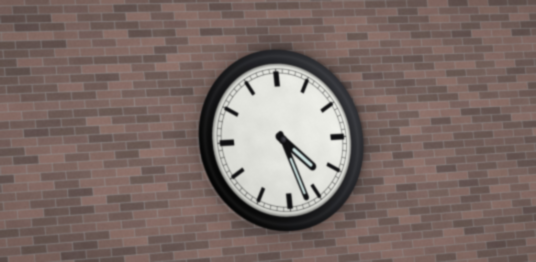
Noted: **4:27**
